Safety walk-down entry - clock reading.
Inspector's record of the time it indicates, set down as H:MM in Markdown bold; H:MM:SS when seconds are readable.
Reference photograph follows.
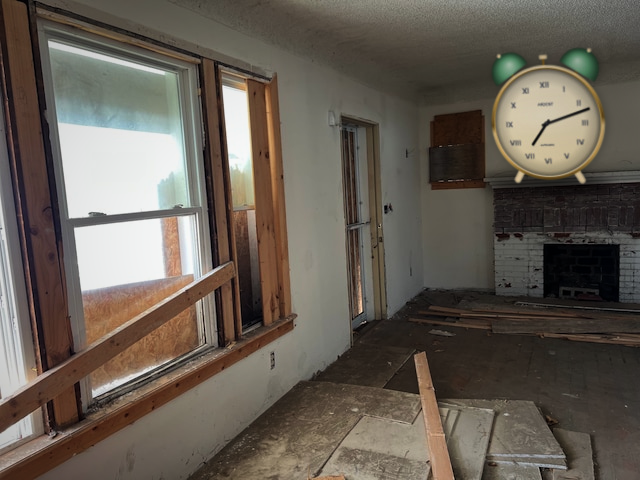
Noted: **7:12**
